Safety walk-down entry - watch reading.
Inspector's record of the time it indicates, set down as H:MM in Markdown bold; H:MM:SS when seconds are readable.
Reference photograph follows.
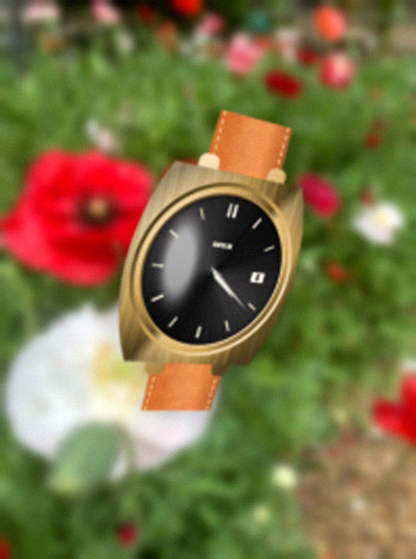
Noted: **4:21**
